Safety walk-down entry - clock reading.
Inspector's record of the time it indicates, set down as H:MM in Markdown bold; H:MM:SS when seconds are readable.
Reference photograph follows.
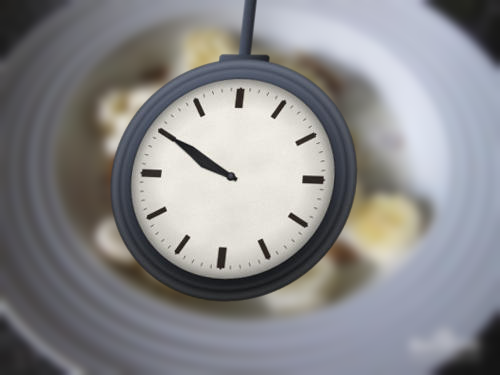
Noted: **9:50**
